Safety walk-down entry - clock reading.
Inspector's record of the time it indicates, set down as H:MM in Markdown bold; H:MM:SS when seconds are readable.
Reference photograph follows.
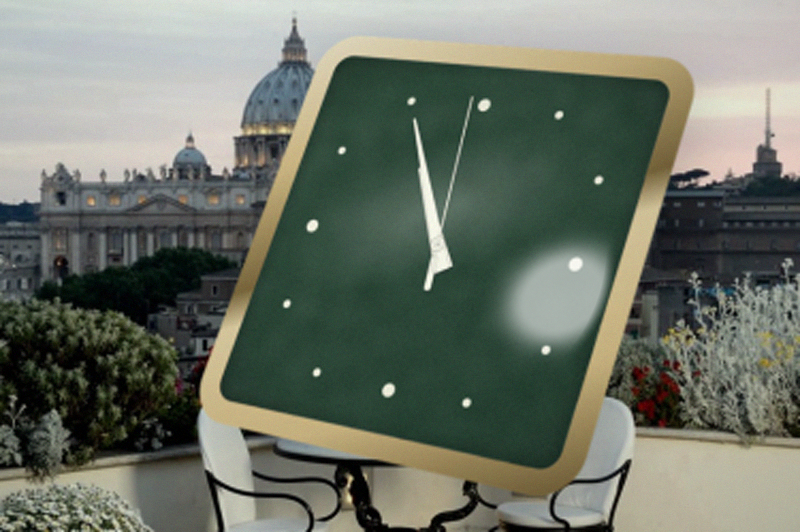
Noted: **10:54:59**
